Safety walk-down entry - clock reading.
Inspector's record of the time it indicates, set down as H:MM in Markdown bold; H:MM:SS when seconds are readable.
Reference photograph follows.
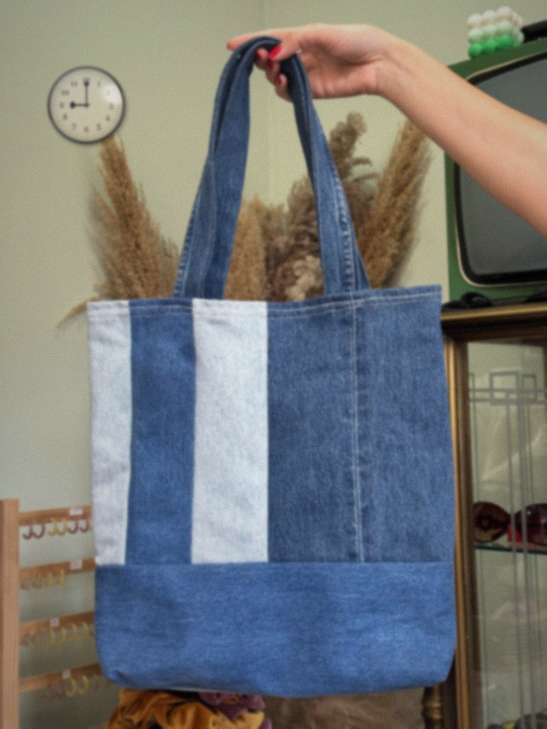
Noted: **9:00**
